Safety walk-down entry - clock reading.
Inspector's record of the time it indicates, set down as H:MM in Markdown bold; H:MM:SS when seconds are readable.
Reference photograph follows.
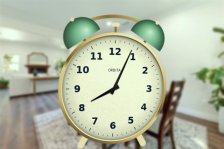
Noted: **8:04**
